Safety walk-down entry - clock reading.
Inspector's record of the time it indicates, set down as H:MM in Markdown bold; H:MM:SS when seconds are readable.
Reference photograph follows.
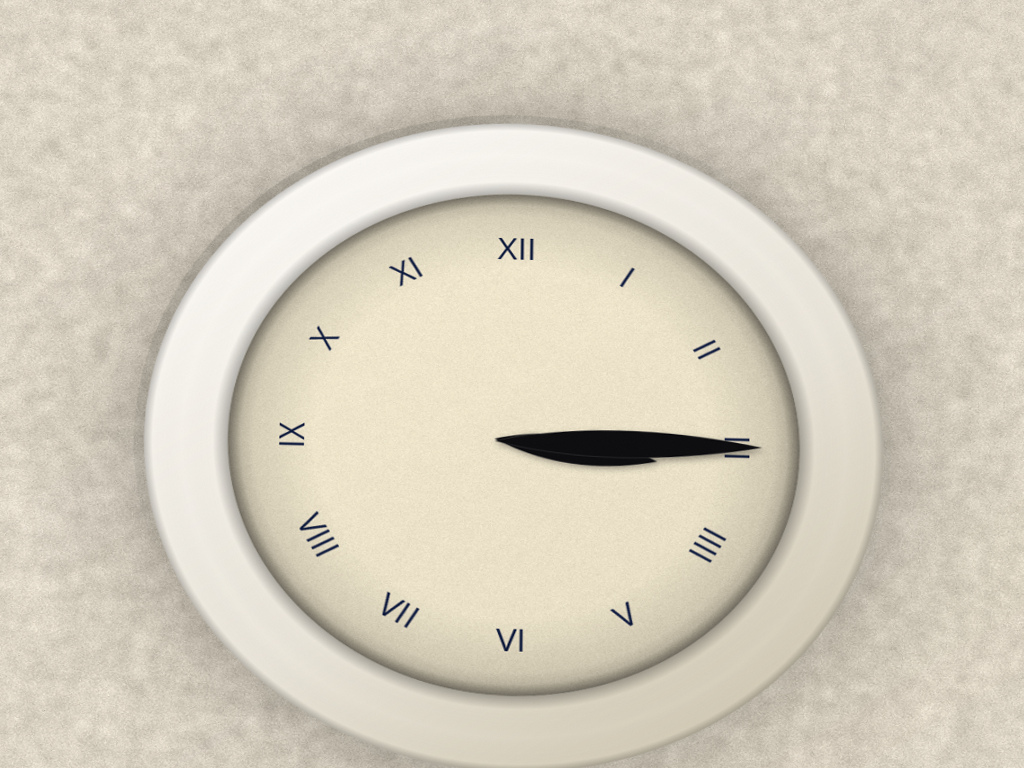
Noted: **3:15**
